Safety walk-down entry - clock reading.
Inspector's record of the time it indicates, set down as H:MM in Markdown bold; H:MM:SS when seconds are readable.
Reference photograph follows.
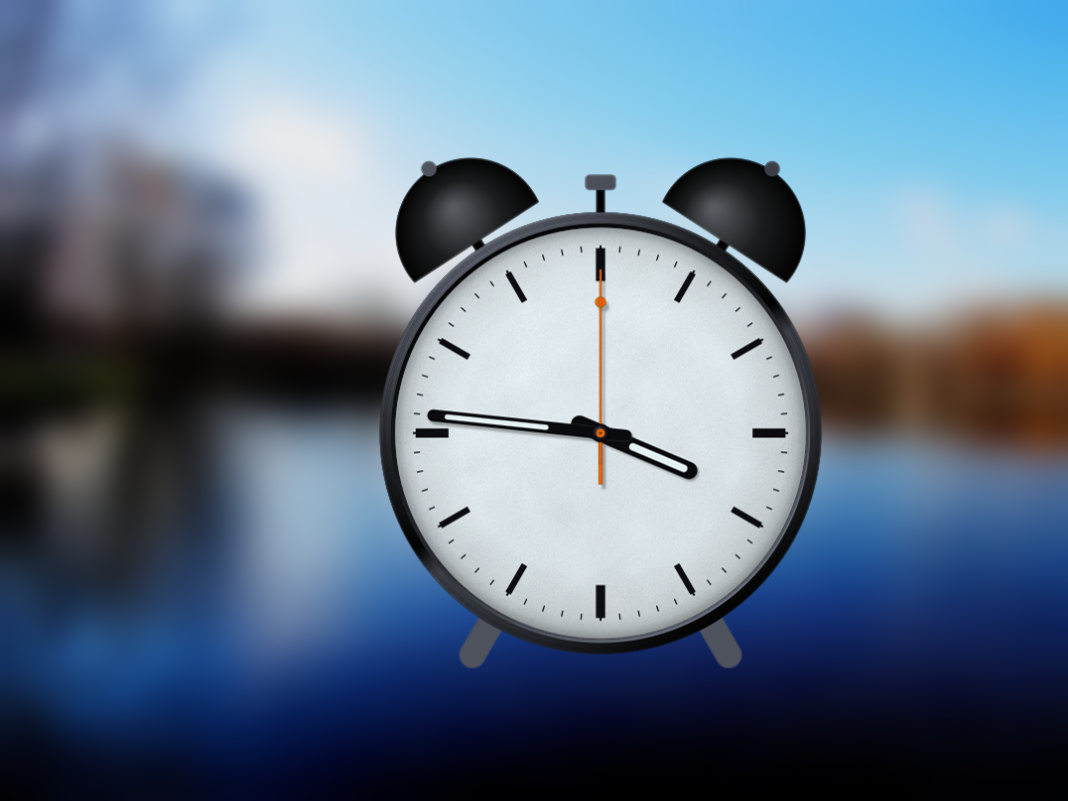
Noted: **3:46:00**
